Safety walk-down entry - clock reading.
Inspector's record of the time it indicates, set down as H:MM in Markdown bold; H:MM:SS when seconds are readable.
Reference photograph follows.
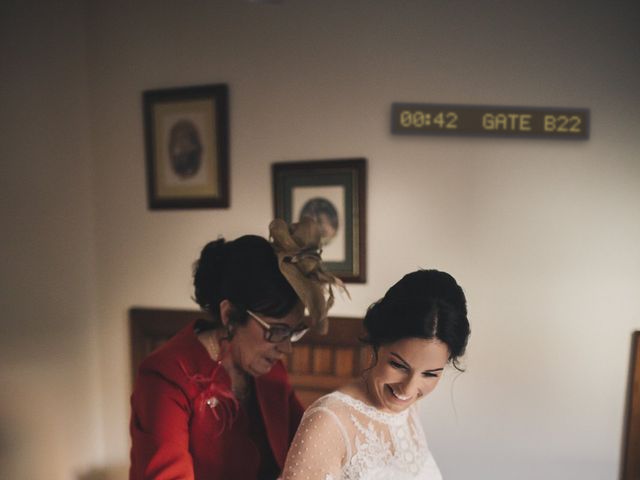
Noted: **0:42**
